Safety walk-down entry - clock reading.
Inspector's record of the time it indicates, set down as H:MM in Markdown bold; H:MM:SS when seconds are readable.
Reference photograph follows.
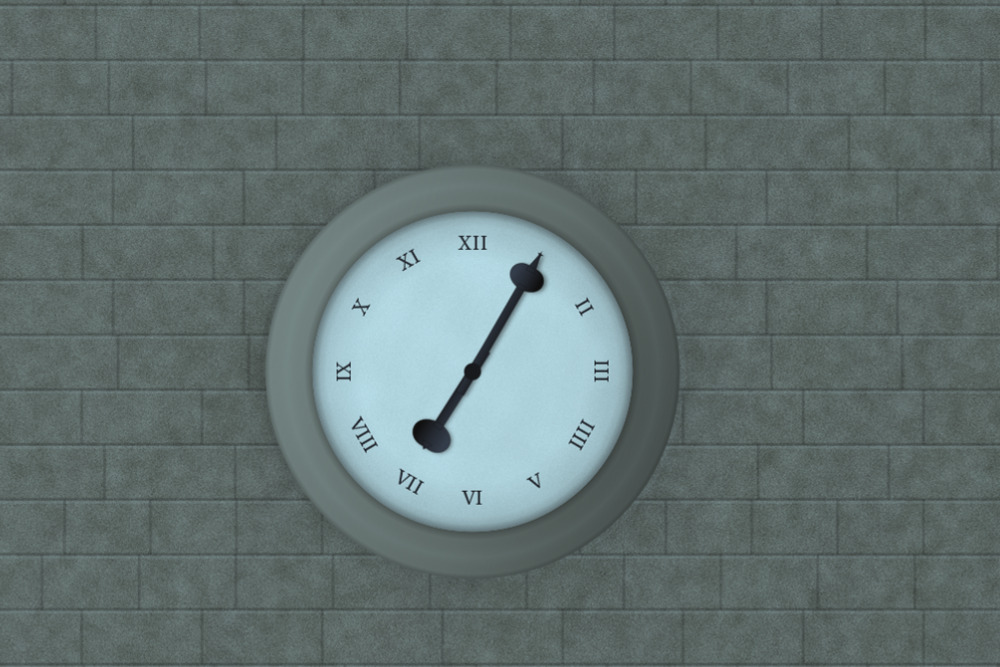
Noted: **7:05**
